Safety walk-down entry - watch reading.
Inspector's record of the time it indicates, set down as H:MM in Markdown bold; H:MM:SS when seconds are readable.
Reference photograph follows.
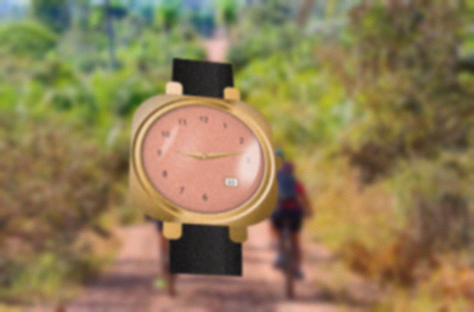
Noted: **9:13**
